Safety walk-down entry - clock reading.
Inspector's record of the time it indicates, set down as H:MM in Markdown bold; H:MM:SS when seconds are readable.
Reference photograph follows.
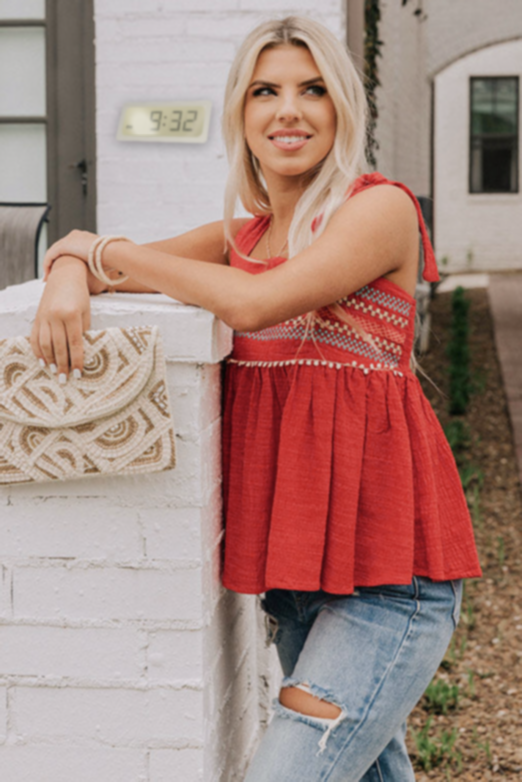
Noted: **9:32**
